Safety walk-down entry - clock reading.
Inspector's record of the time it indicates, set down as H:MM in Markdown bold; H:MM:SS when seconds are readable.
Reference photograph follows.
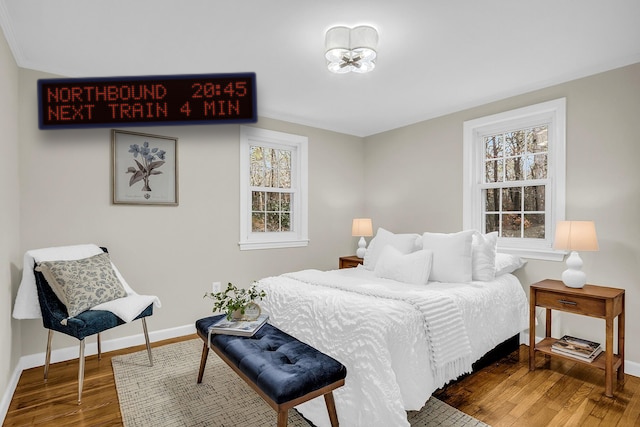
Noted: **20:45**
